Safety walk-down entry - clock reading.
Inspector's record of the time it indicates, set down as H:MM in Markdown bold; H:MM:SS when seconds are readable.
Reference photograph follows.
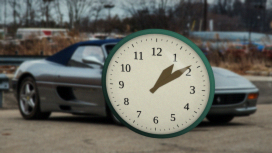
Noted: **1:09**
